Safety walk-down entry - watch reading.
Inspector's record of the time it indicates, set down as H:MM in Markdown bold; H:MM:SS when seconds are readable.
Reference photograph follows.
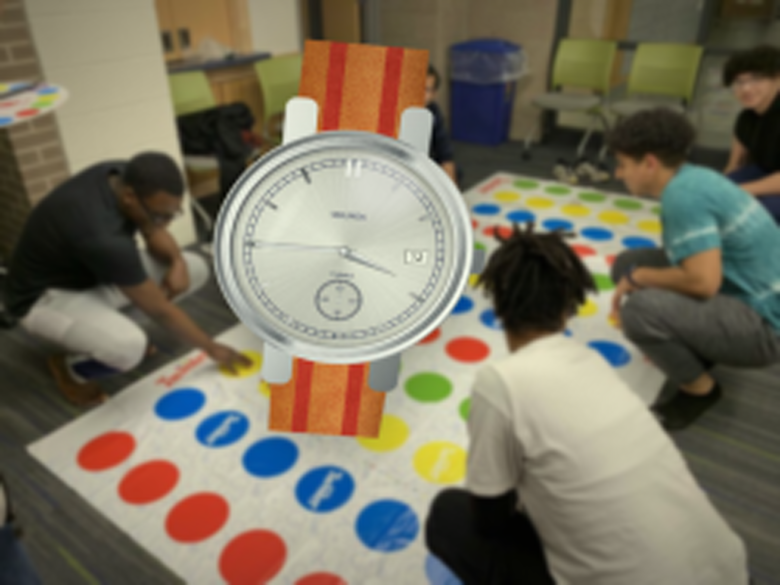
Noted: **3:45**
